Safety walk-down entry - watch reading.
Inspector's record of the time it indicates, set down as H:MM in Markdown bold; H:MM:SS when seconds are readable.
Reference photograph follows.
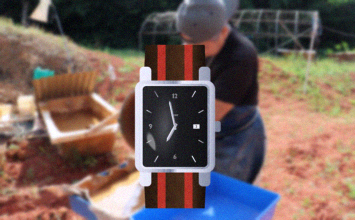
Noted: **6:58**
